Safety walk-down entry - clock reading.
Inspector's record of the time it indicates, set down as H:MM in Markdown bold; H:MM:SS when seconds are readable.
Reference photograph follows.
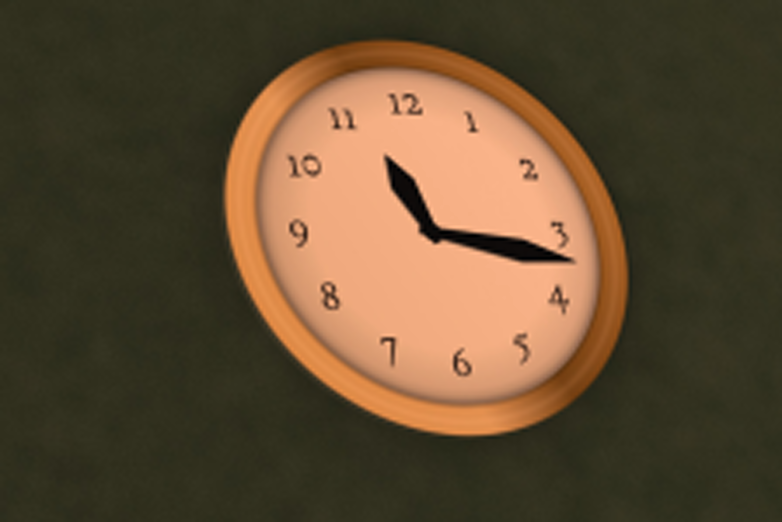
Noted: **11:17**
